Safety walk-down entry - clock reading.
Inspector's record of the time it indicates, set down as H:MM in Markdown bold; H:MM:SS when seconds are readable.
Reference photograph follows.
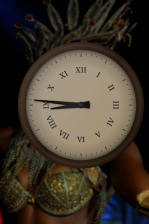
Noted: **8:46**
